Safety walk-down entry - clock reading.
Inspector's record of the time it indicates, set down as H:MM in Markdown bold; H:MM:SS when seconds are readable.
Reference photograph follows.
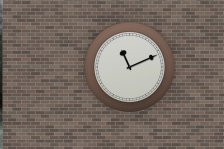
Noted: **11:11**
